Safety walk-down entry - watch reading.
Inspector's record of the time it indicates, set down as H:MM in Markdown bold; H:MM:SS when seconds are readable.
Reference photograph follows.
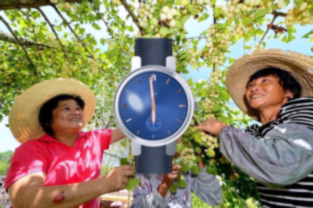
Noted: **5:59**
